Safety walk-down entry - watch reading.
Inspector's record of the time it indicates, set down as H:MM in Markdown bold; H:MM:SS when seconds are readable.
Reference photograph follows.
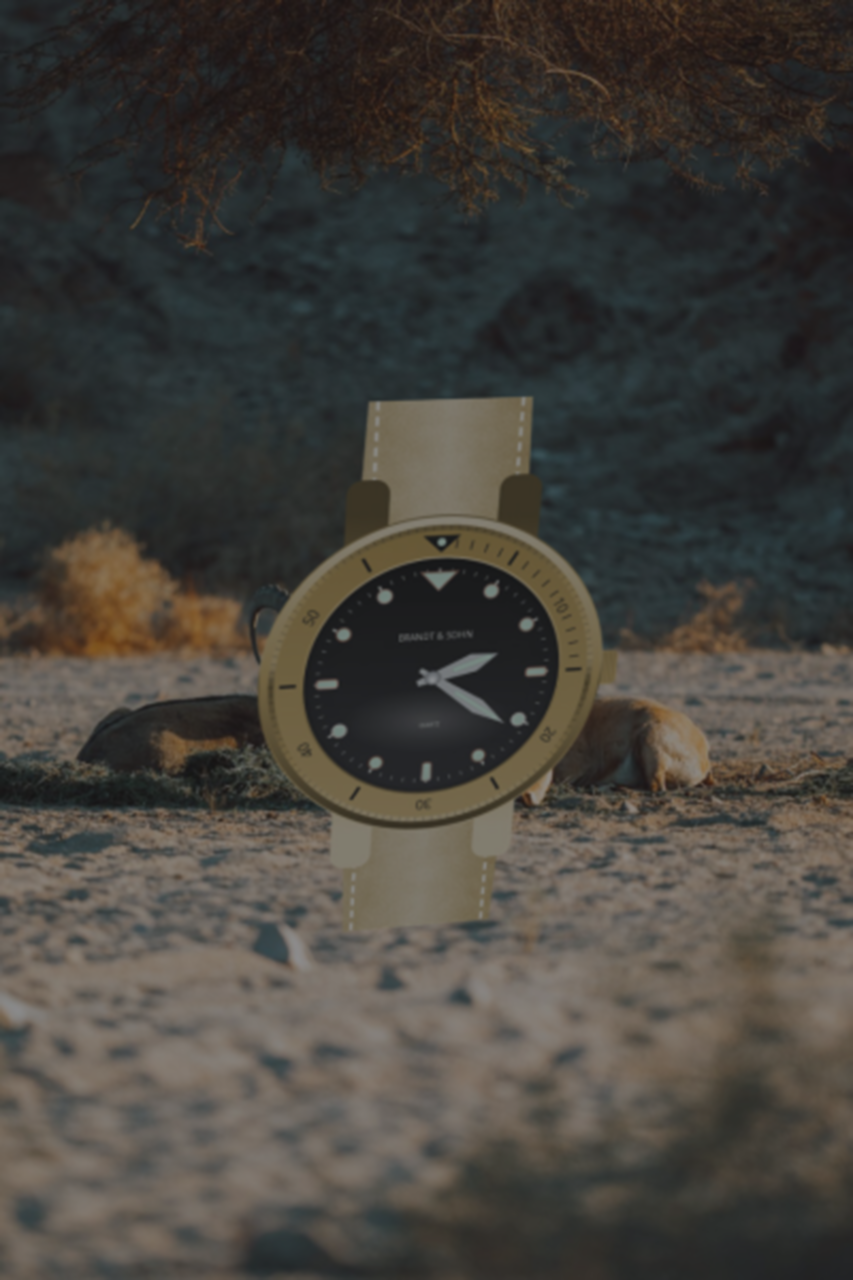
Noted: **2:21**
